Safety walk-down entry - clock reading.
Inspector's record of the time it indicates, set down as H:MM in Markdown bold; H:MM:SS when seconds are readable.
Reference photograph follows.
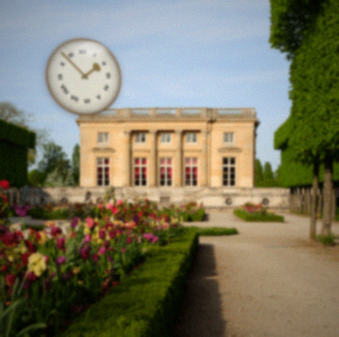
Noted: **1:53**
